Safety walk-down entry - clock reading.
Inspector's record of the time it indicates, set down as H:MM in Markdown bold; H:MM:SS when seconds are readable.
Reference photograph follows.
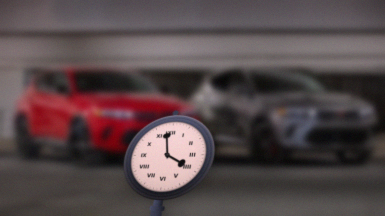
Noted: **3:58**
